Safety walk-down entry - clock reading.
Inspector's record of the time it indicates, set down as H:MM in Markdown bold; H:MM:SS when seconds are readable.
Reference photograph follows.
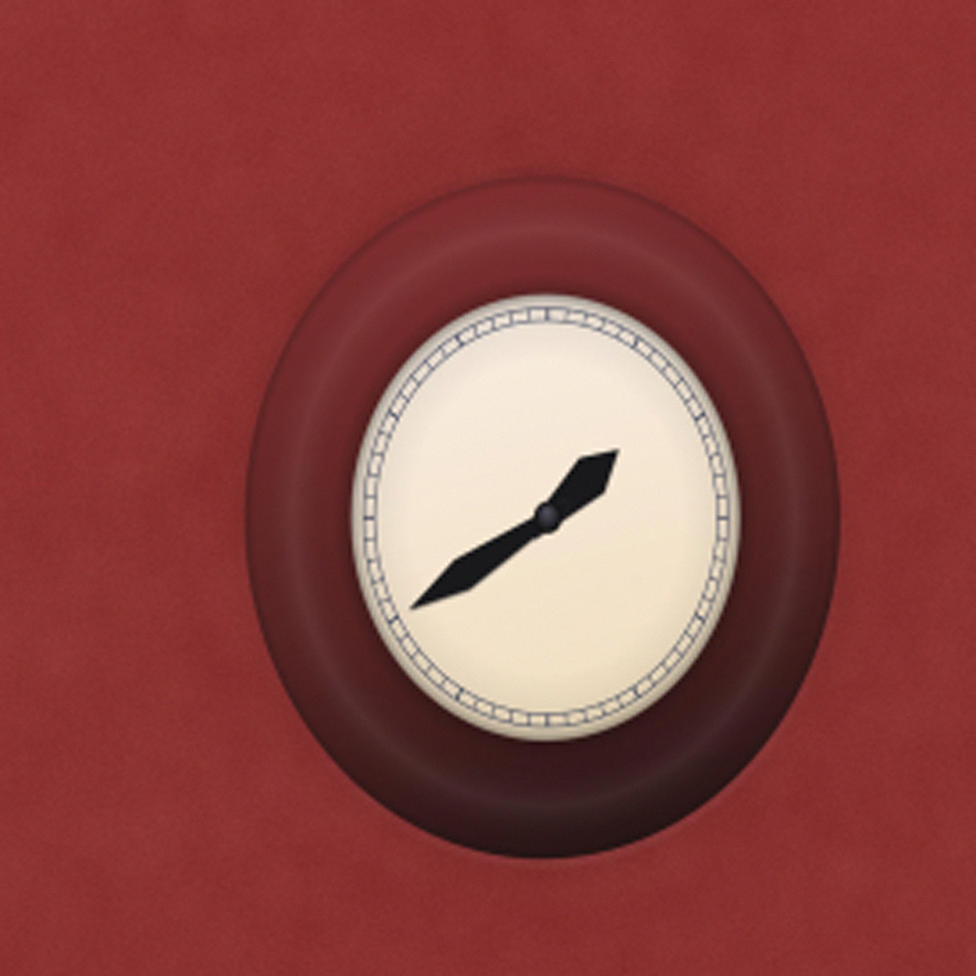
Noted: **1:40**
